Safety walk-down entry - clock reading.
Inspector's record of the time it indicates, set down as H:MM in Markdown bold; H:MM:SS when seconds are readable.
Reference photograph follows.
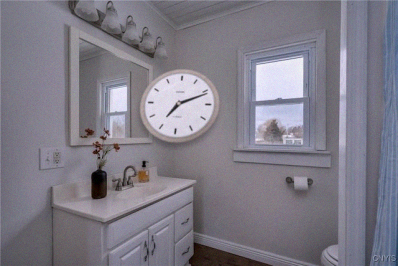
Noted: **7:11**
